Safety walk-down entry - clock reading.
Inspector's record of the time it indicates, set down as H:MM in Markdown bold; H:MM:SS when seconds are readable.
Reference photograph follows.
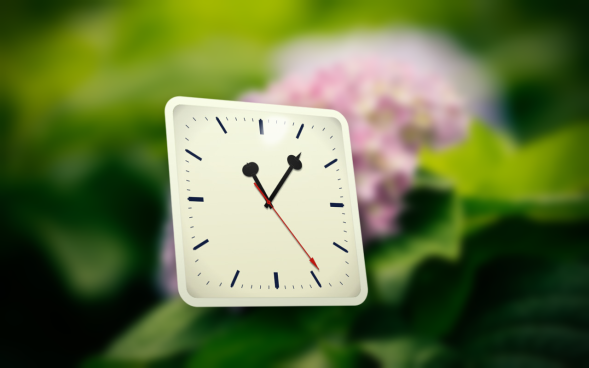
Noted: **11:06:24**
